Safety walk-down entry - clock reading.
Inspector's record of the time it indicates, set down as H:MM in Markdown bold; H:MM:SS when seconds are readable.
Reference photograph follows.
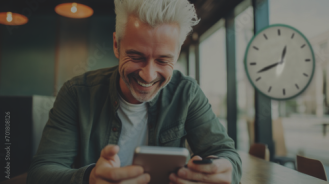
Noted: **12:42**
